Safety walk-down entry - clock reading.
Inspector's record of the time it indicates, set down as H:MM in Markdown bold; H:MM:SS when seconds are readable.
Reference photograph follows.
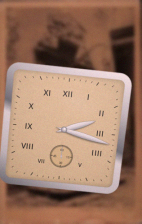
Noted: **2:17**
